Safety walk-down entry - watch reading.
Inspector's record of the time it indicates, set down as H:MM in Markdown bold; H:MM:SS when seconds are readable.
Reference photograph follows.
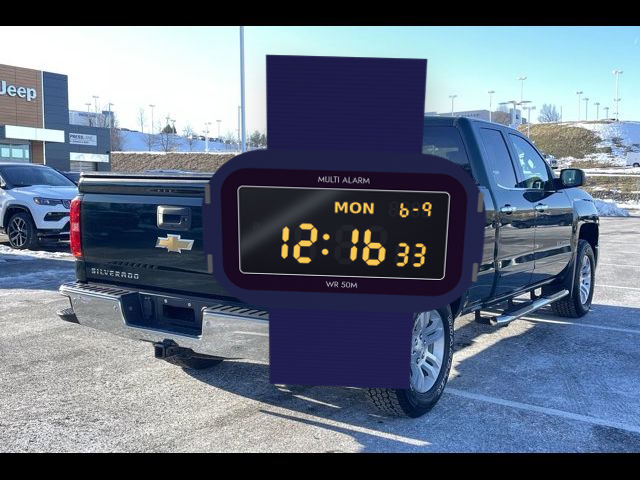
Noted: **12:16:33**
